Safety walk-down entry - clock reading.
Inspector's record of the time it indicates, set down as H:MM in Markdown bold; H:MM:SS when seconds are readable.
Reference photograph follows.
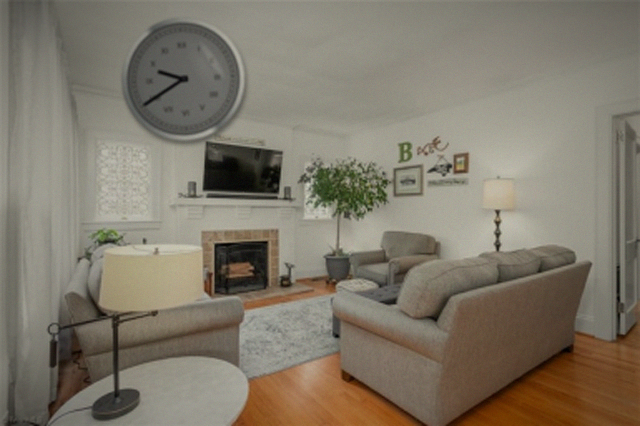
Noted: **9:40**
